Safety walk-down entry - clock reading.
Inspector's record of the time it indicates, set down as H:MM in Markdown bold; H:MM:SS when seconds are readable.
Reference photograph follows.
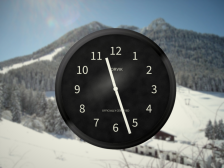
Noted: **11:27**
